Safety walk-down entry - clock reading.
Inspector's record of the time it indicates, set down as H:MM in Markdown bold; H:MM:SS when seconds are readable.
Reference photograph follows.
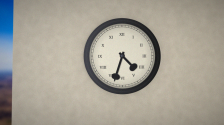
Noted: **4:33**
